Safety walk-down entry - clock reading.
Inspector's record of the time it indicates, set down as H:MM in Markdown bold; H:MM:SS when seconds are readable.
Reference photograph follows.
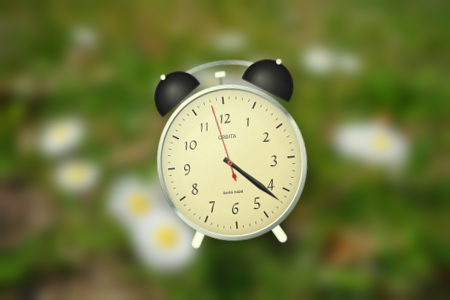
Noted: **4:21:58**
